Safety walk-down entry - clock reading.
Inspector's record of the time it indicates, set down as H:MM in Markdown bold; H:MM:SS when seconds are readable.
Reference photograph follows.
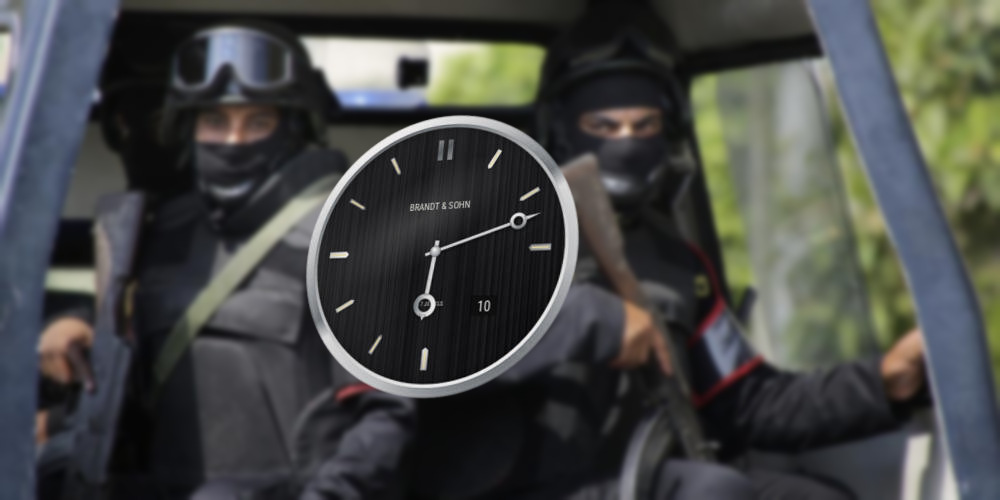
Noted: **6:12**
